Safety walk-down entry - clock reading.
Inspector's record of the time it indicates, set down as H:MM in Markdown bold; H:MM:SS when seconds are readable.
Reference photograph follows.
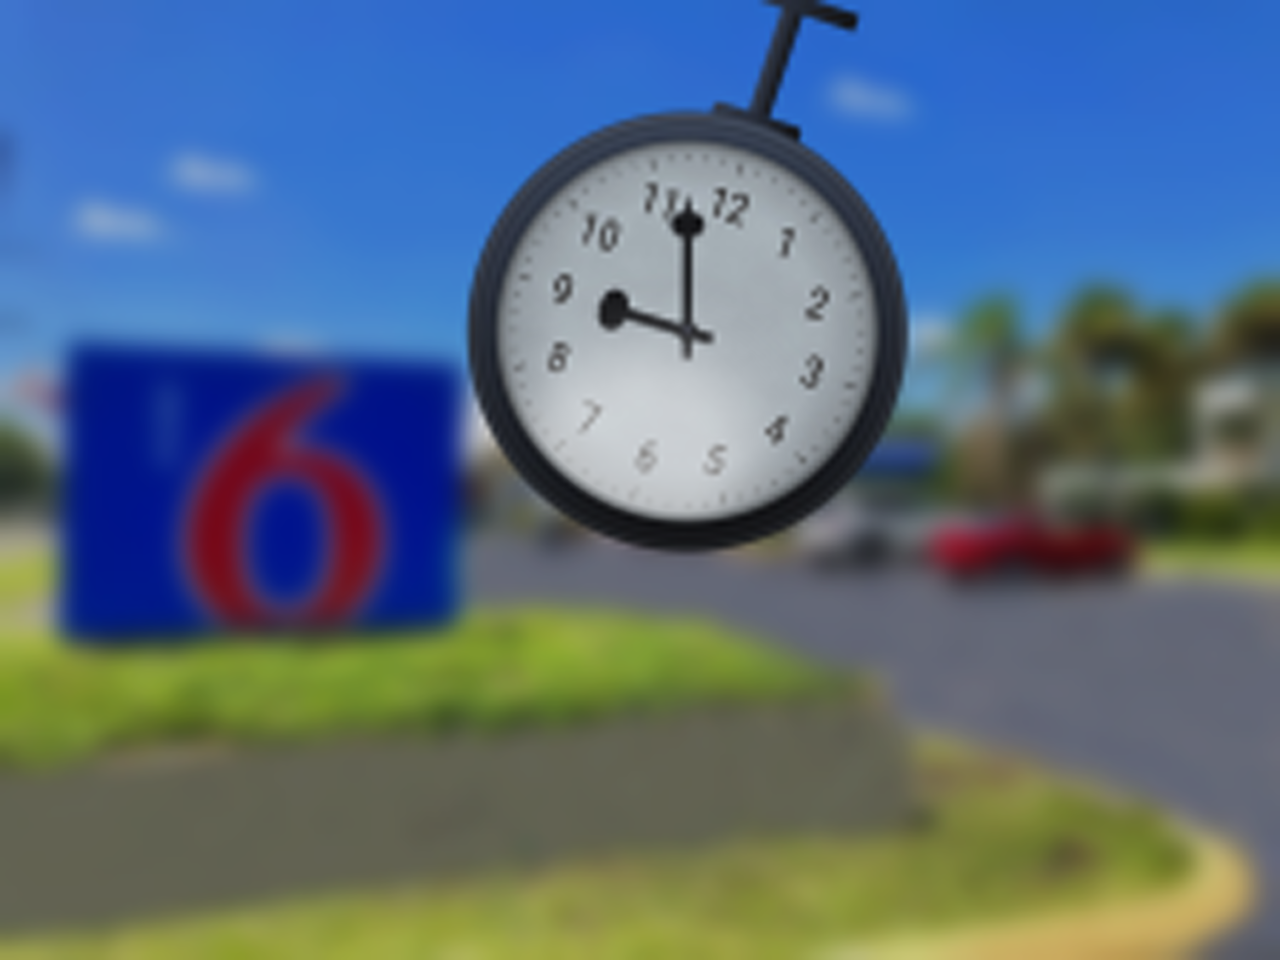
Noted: **8:57**
